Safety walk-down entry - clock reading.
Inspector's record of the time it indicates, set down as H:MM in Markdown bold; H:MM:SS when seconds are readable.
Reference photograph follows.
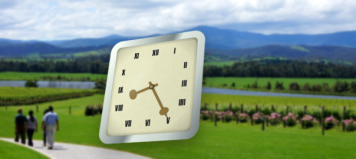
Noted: **8:25**
